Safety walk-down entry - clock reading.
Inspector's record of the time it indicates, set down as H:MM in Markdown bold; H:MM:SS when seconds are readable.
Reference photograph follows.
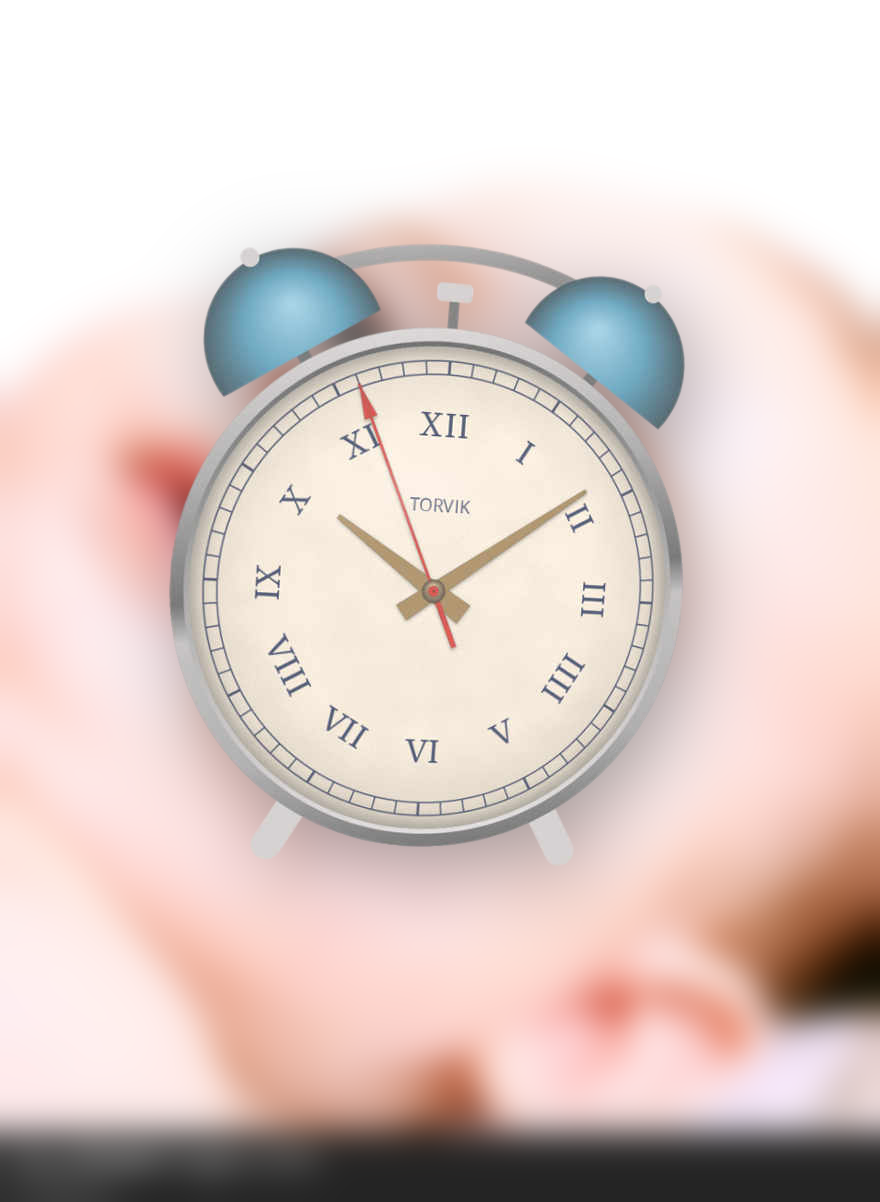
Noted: **10:08:56**
